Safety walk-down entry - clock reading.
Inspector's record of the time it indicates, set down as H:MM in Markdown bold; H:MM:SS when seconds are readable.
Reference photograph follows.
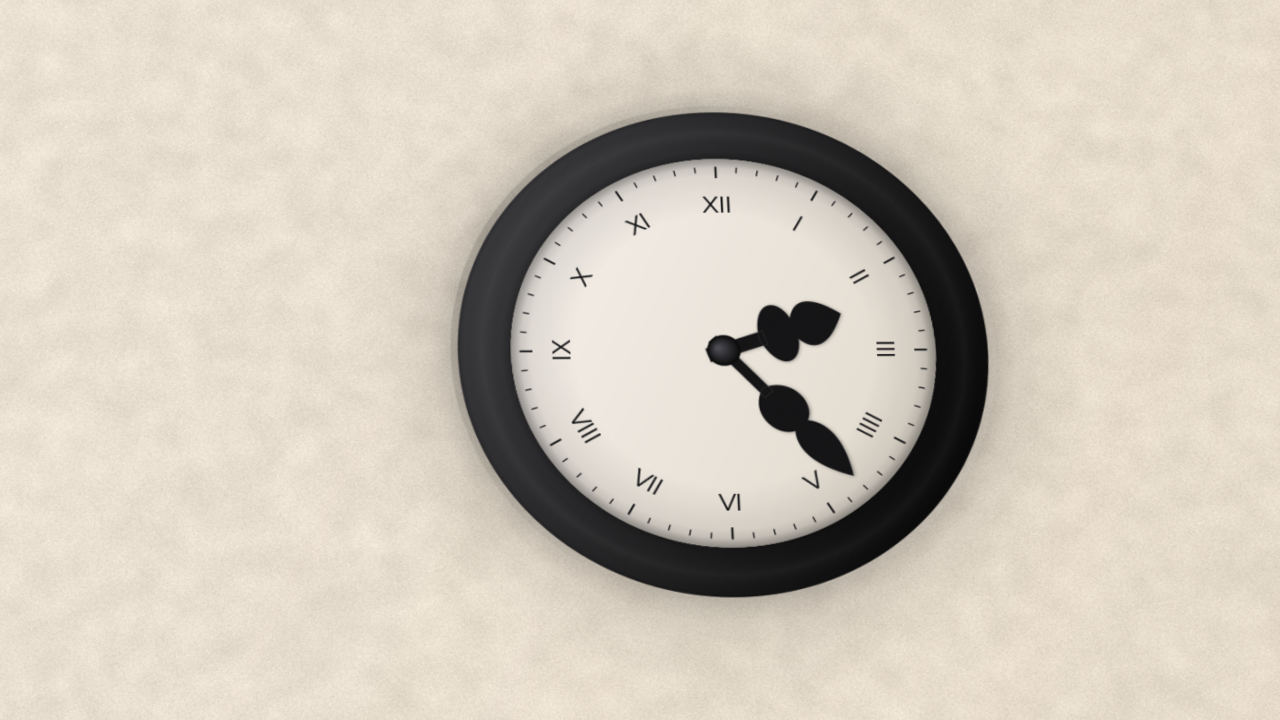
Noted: **2:23**
